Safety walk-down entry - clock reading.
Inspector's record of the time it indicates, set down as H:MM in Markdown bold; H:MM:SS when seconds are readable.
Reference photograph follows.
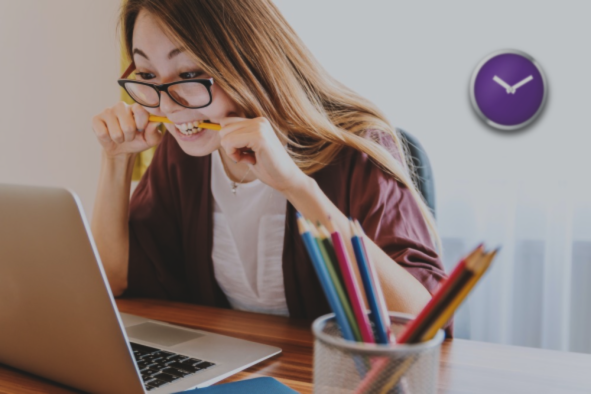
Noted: **10:10**
